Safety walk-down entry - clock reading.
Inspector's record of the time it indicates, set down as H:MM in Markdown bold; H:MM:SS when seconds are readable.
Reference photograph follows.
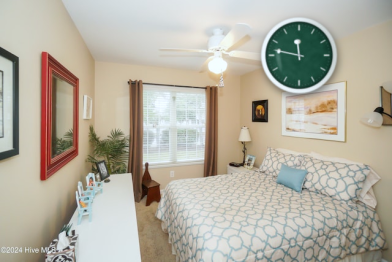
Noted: **11:47**
